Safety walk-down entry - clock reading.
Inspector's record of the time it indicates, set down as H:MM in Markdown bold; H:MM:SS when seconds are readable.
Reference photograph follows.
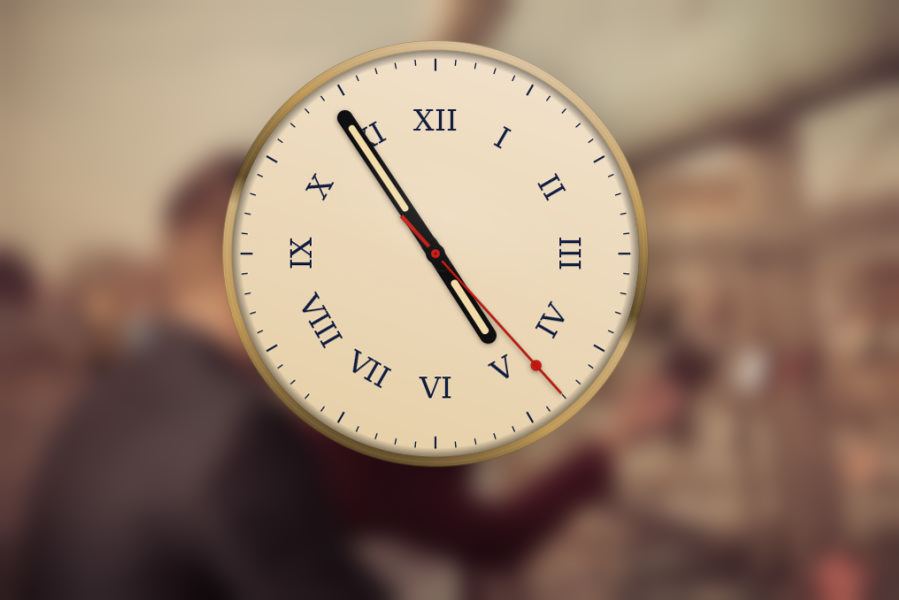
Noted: **4:54:23**
